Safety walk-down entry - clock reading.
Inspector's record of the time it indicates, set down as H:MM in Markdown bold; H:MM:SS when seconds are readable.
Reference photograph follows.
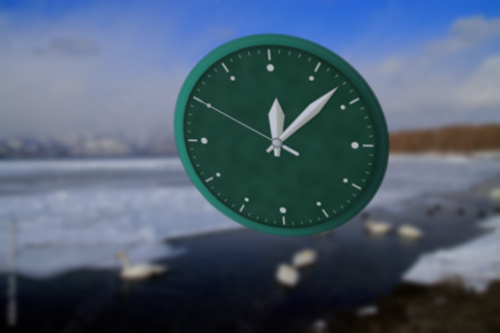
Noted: **12:07:50**
